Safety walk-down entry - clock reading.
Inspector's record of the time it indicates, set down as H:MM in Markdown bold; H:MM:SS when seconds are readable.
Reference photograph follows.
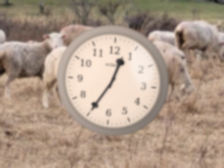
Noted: **12:35**
